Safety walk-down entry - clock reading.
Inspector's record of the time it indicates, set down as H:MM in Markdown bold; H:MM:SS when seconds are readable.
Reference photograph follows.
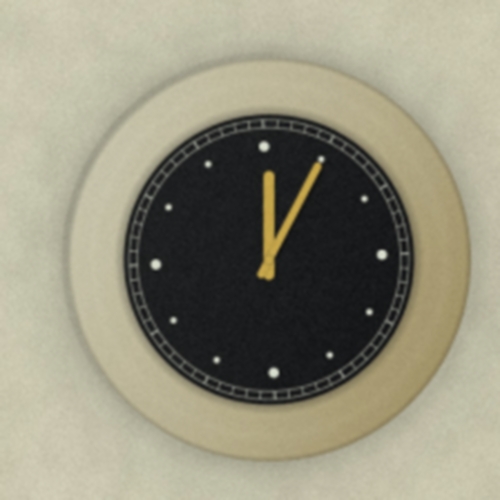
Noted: **12:05**
